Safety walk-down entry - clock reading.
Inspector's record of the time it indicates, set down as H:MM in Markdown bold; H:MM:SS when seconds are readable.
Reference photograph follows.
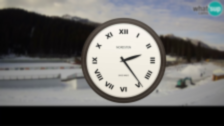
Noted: **2:24**
